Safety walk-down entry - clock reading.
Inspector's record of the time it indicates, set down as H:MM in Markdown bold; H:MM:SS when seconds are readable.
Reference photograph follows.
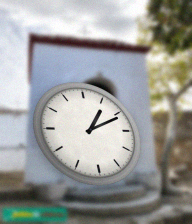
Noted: **1:11**
